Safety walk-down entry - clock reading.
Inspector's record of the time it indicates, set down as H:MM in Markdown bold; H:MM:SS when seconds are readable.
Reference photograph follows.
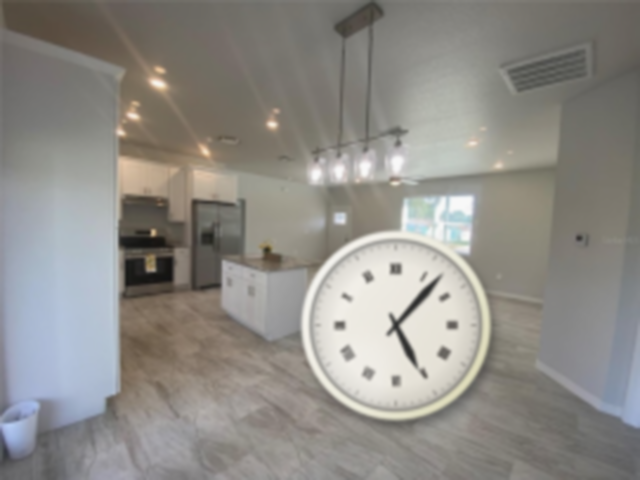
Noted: **5:07**
